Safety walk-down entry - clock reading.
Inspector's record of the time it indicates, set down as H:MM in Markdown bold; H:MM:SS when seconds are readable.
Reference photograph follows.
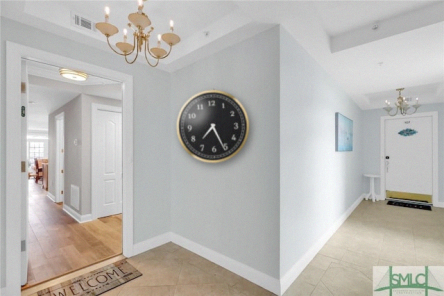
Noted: **7:26**
